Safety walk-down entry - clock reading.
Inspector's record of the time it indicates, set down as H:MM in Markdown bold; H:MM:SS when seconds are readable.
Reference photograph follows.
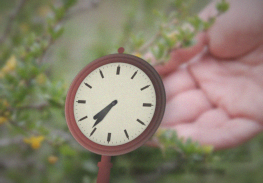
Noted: **7:36**
